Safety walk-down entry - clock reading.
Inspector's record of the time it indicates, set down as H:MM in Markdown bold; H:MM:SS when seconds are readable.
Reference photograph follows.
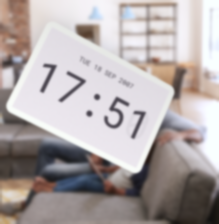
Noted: **17:51**
